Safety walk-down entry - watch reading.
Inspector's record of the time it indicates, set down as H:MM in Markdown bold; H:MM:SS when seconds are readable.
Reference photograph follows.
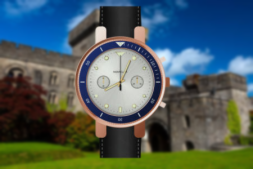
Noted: **8:04**
